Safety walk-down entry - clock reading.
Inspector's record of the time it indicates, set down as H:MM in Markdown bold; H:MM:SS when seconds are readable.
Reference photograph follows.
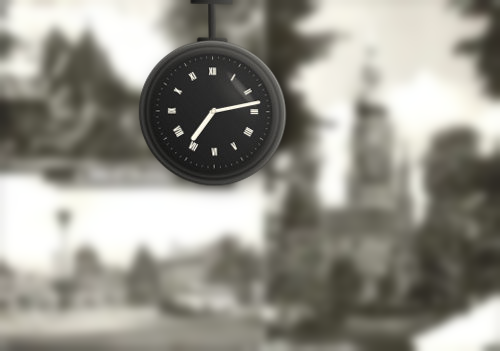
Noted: **7:13**
